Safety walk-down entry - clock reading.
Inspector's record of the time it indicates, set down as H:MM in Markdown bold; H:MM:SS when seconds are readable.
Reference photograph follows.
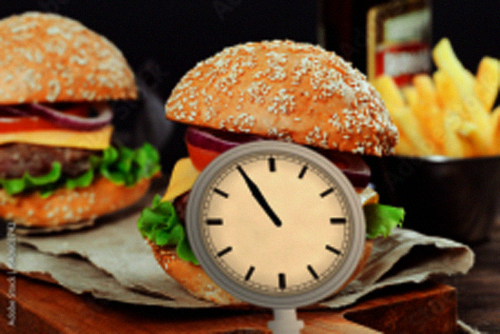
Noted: **10:55**
